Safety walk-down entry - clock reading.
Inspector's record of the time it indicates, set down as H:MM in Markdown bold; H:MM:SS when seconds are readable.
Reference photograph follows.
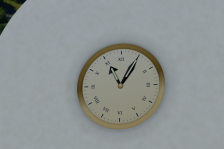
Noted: **11:05**
